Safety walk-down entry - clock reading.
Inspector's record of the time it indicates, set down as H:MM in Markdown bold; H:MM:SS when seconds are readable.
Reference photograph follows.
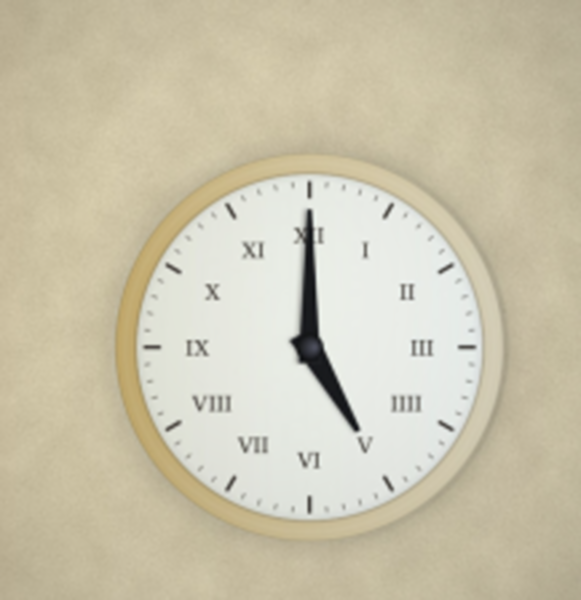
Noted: **5:00**
